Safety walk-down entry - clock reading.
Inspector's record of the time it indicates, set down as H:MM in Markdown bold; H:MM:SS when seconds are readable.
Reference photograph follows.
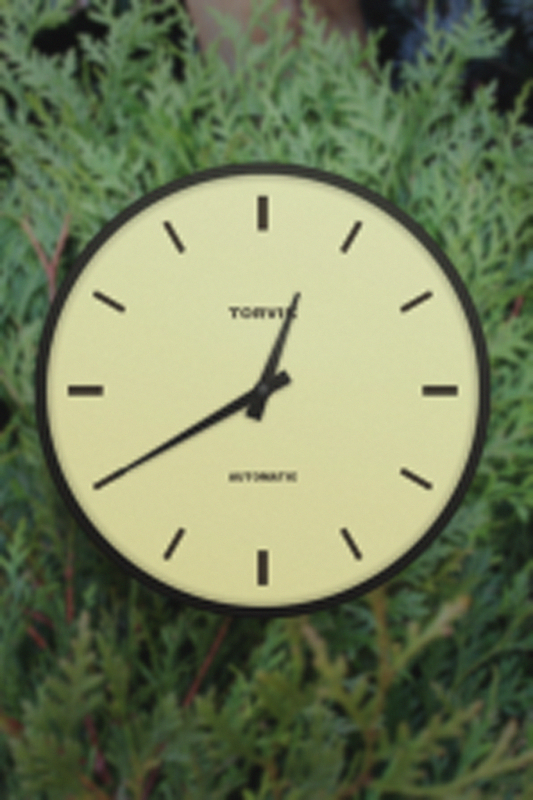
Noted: **12:40**
